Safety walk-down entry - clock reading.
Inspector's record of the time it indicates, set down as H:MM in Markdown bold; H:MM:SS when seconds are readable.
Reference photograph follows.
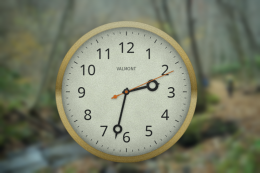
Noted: **2:32:11**
